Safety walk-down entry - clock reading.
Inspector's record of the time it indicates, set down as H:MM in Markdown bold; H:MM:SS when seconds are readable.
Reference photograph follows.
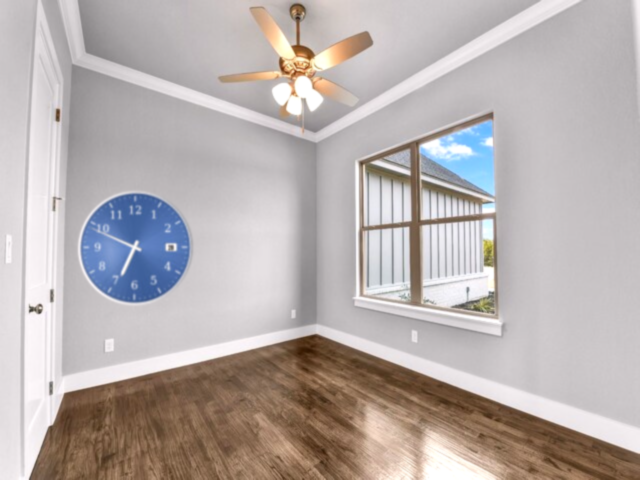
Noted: **6:49**
